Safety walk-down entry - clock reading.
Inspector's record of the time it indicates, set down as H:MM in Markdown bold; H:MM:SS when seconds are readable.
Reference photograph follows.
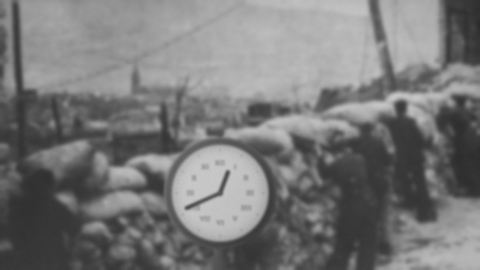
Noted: **12:41**
